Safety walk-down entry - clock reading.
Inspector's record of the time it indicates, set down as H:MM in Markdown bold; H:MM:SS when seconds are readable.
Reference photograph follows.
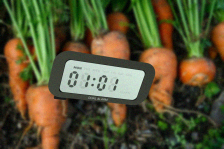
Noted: **1:01**
